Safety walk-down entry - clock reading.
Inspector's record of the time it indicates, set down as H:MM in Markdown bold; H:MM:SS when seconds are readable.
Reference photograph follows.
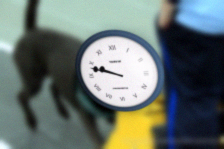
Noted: **9:48**
